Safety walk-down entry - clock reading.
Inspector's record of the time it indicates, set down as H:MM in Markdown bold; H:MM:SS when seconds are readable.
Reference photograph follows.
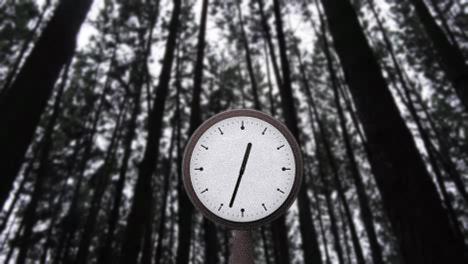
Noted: **12:33**
